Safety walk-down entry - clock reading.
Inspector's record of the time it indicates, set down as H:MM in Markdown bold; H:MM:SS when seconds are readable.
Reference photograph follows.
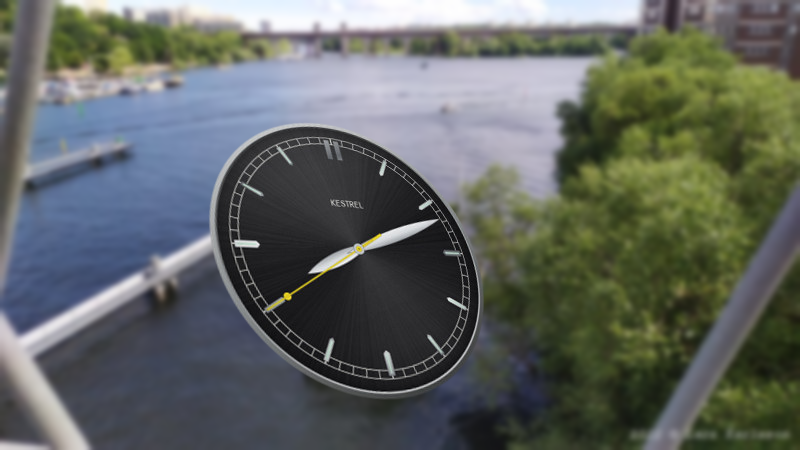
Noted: **8:11:40**
